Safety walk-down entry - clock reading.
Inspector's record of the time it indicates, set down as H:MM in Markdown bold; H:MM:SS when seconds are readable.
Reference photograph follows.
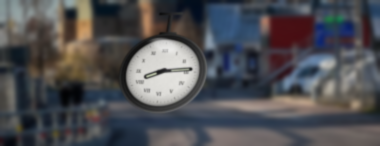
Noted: **8:14**
